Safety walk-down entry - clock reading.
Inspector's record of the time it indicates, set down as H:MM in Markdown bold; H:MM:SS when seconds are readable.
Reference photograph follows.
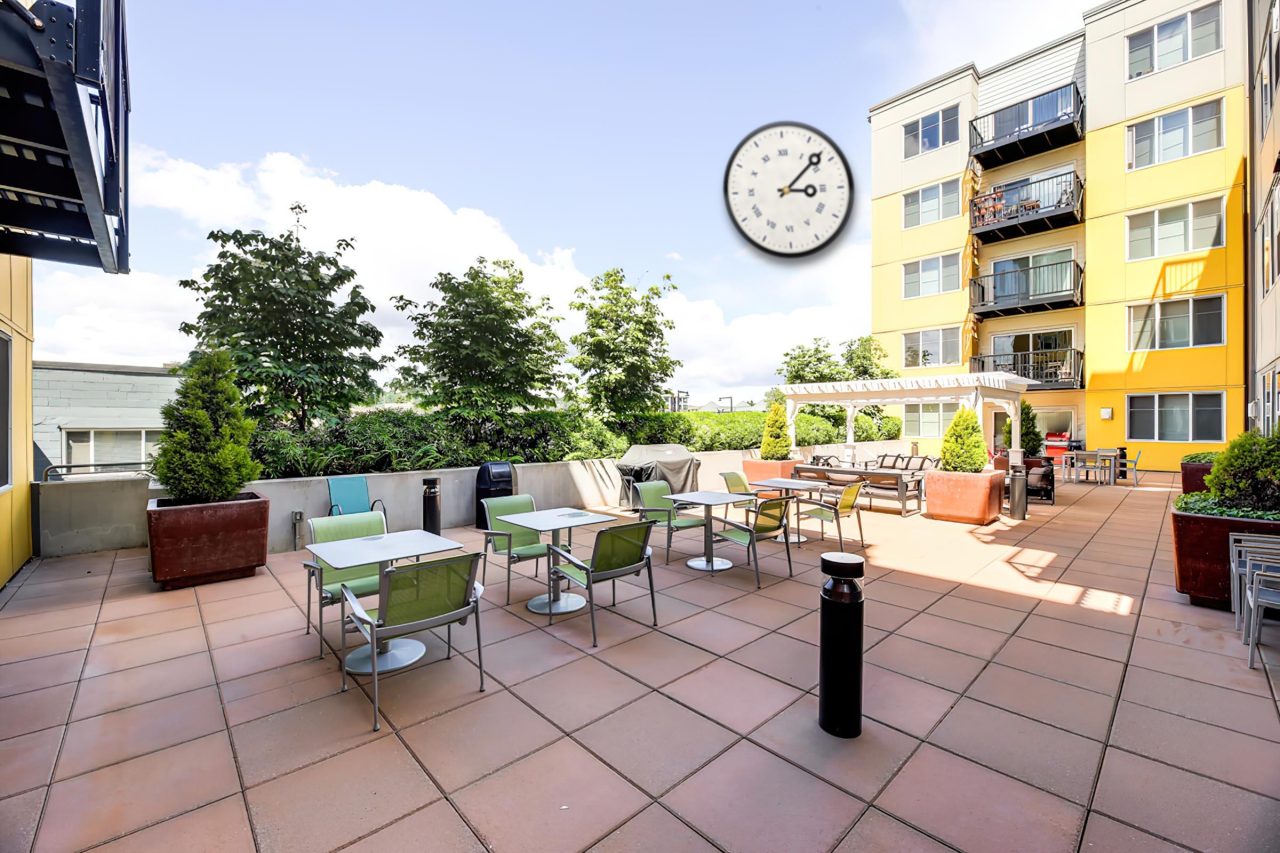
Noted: **3:08**
